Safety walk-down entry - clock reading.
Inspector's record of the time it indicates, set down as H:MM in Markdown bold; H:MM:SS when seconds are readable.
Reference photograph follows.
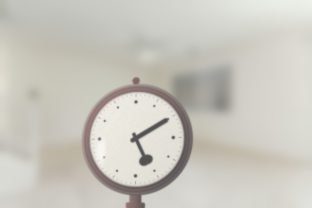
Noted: **5:10**
